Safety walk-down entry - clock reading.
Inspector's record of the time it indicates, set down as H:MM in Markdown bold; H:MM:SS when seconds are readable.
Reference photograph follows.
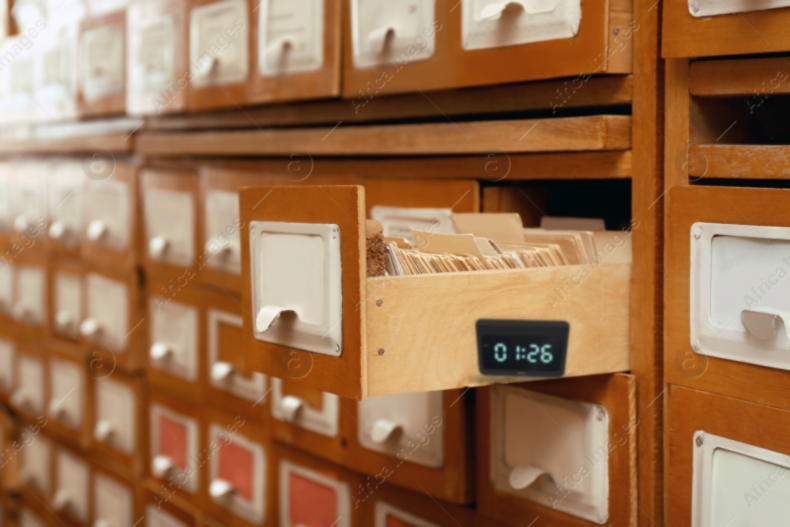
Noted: **1:26**
